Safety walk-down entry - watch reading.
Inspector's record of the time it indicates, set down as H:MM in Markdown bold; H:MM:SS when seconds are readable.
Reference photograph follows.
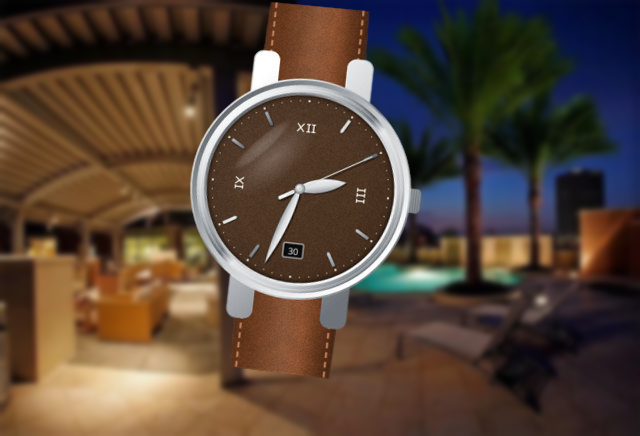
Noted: **2:33:10**
